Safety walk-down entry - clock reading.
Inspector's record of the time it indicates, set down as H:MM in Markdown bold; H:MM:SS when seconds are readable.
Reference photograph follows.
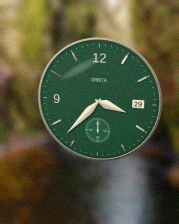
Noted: **3:37**
